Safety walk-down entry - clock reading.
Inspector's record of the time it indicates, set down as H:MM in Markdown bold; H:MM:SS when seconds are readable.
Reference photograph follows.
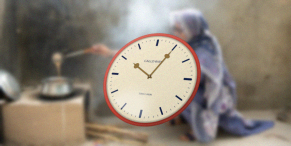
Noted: **10:05**
